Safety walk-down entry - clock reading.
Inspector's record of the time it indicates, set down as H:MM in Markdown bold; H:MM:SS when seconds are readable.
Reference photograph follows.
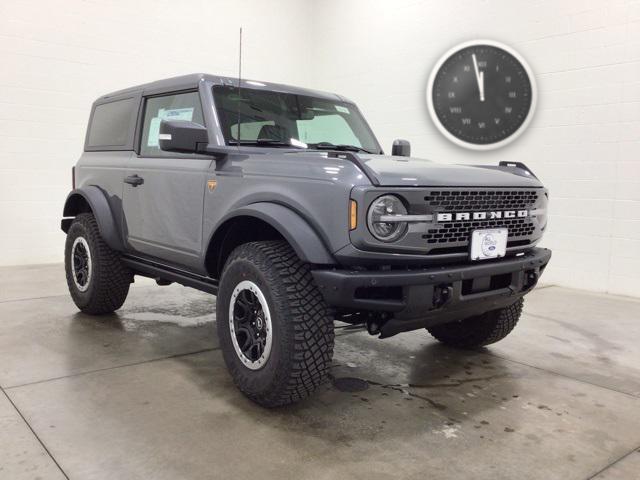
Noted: **11:58**
